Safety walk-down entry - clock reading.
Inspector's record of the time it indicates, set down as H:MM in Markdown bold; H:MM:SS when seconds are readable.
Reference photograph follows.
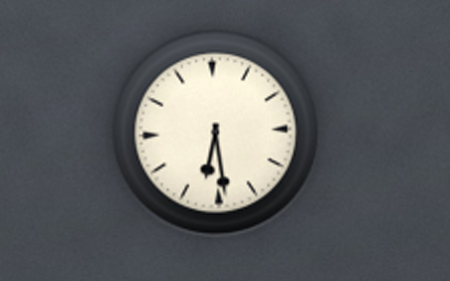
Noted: **6:29**
